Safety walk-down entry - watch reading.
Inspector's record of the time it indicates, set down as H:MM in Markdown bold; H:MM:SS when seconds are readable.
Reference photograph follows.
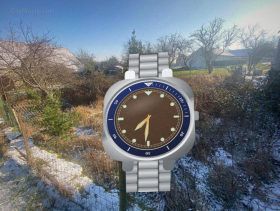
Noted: **7:31**
